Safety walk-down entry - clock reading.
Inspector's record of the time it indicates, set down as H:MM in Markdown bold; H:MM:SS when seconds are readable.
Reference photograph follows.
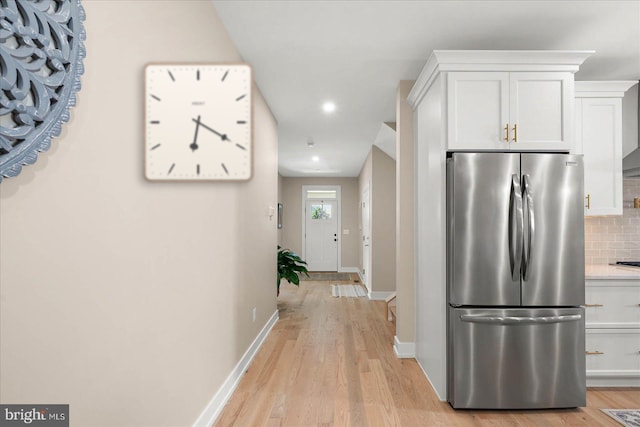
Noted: **6:20**
